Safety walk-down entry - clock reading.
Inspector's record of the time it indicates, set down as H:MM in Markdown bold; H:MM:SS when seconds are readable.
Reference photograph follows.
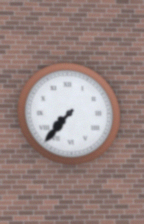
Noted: **7:37**
